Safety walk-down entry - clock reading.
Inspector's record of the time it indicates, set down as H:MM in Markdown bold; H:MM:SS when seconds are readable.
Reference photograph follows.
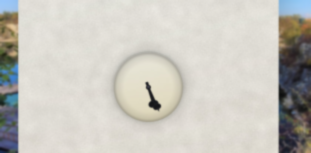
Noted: **5:26**
